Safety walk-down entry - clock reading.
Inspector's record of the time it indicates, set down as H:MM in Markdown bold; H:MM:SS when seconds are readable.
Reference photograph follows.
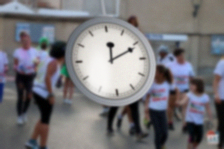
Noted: **12:11**
